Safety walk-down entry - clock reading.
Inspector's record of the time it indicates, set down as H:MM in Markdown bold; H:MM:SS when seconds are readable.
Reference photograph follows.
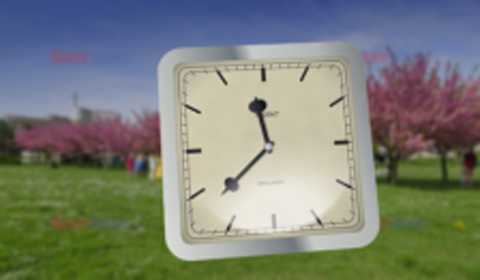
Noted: **11:38**
